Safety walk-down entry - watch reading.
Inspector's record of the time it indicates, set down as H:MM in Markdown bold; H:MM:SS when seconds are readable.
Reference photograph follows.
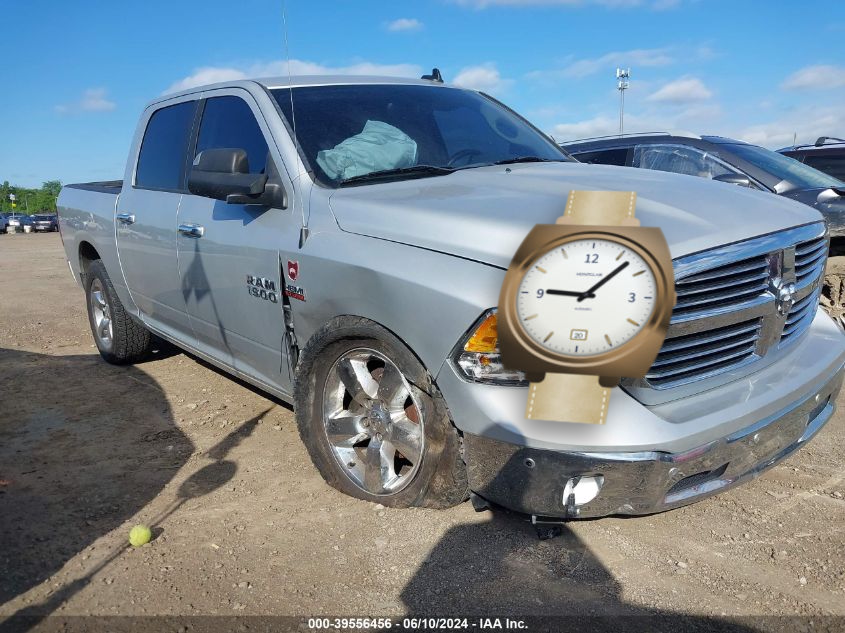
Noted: **9:07**
